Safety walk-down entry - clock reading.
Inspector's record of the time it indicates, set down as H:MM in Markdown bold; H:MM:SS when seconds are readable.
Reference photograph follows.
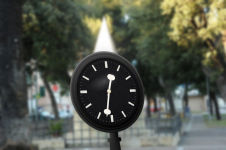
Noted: **12:32**
